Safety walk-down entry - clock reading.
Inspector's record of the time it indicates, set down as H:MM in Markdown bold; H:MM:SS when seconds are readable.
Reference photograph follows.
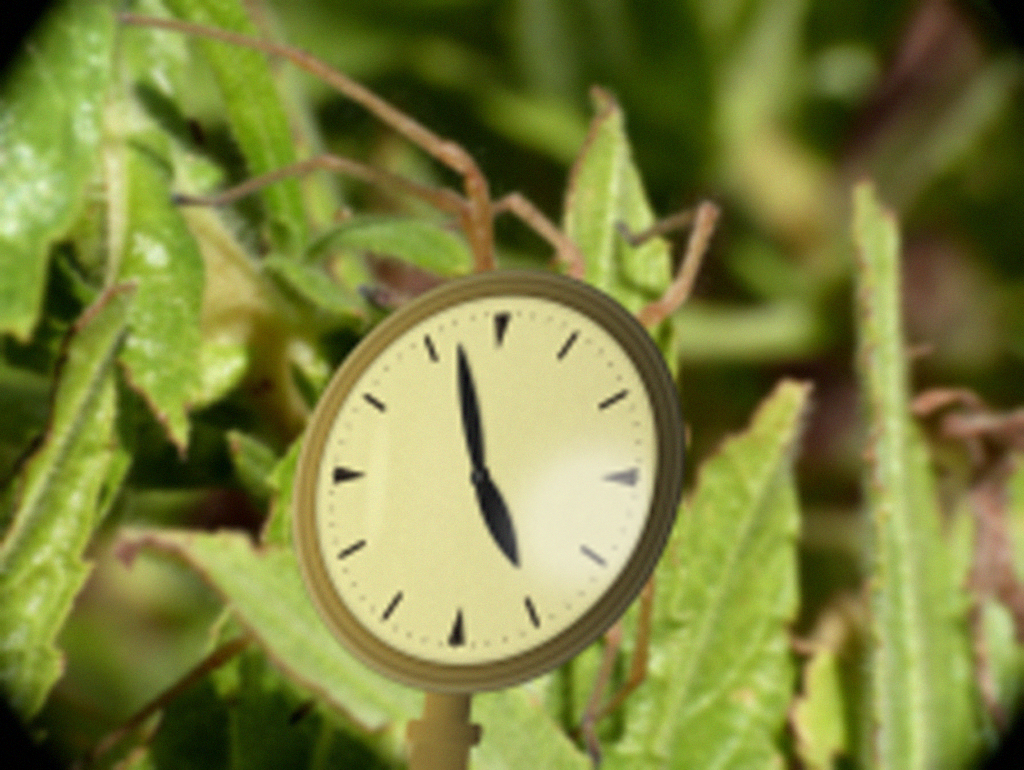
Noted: **4:57**
